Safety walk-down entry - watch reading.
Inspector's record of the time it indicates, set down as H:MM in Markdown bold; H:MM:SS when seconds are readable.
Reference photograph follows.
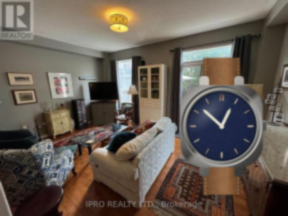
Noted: **12:52**
